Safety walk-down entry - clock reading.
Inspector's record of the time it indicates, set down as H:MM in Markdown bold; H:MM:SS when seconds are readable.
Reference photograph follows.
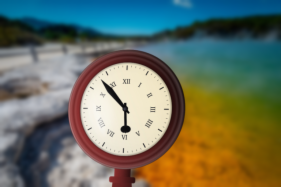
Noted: **5:53**
